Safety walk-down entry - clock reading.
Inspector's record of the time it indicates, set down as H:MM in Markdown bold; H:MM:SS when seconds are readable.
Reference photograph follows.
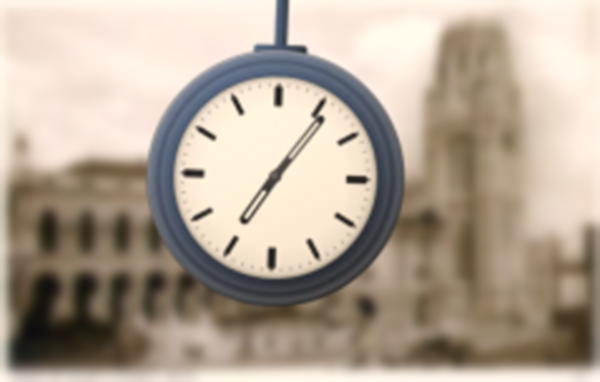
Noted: **7:06**
